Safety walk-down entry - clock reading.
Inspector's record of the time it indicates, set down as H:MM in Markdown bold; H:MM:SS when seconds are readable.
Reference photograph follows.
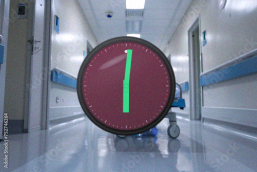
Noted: **6:01**
